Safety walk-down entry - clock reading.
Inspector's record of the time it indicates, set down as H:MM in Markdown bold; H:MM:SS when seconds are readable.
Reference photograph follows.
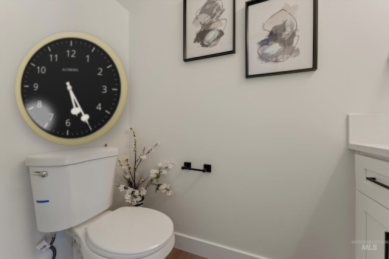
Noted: **5:25**
